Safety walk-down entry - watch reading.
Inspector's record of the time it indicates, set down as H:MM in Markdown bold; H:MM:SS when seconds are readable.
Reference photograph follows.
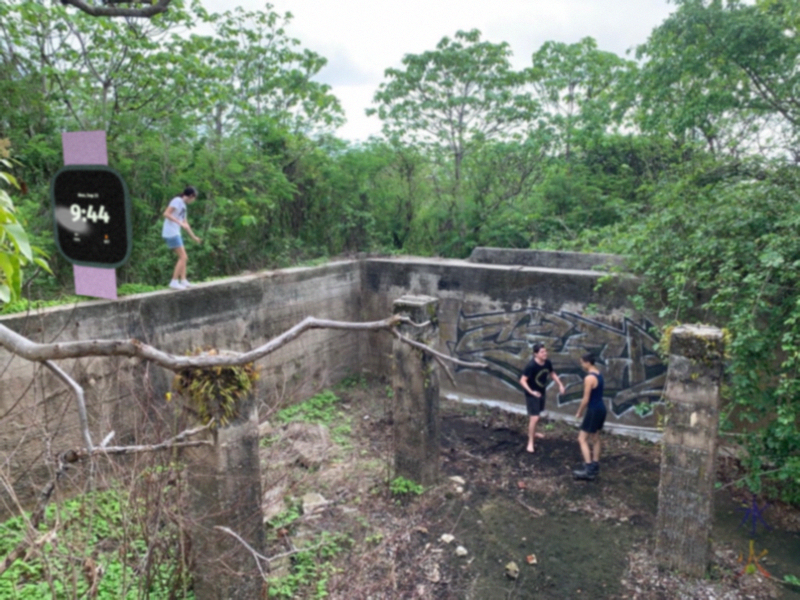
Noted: **9:44**
